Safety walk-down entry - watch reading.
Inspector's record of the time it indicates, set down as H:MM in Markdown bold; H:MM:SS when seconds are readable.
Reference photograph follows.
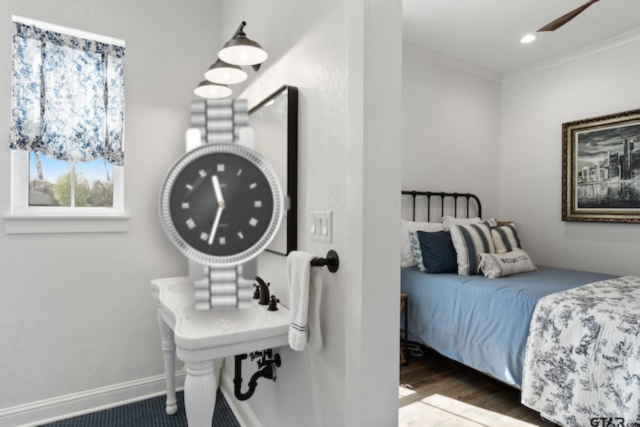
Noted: **11:33**
